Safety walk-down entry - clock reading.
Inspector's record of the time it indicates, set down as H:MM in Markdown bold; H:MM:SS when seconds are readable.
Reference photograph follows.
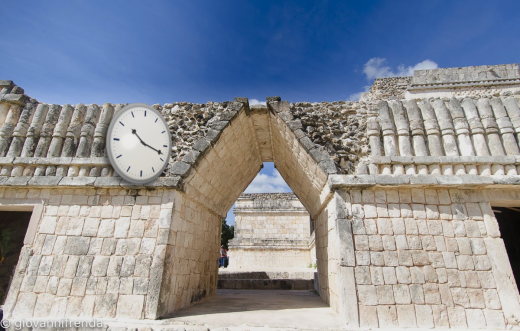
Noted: **10:18**
